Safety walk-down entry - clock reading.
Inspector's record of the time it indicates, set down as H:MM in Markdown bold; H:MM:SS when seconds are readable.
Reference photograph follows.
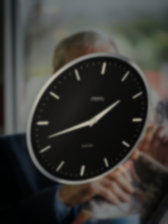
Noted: **1:42**
